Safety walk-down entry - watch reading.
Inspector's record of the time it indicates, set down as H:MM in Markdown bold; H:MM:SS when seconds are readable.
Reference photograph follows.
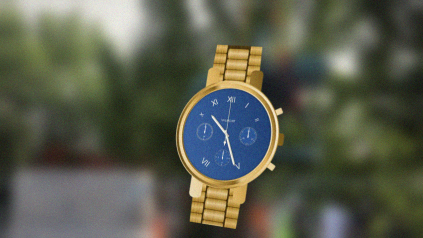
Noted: **10:26**
